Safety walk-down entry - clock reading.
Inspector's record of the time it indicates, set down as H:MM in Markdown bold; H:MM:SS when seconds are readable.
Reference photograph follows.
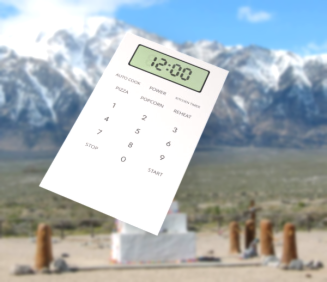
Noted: **12:00**
